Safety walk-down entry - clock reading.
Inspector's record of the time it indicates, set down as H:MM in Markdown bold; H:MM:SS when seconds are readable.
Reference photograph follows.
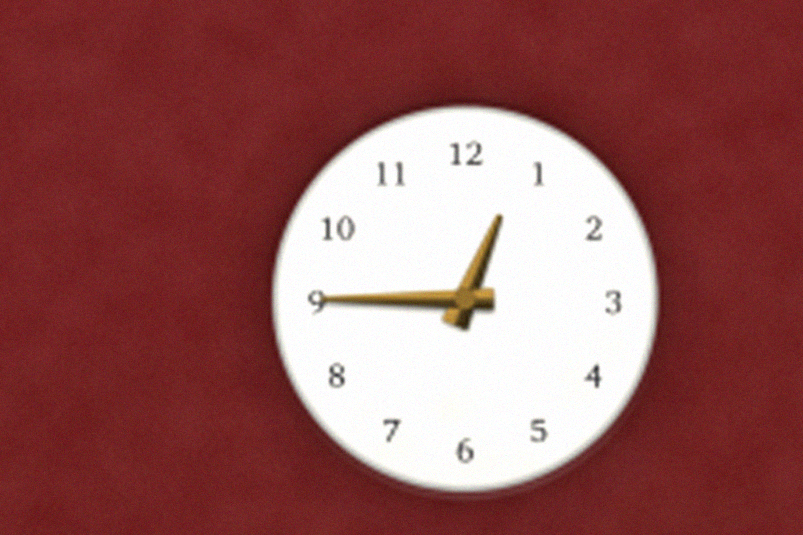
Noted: **12:45**
